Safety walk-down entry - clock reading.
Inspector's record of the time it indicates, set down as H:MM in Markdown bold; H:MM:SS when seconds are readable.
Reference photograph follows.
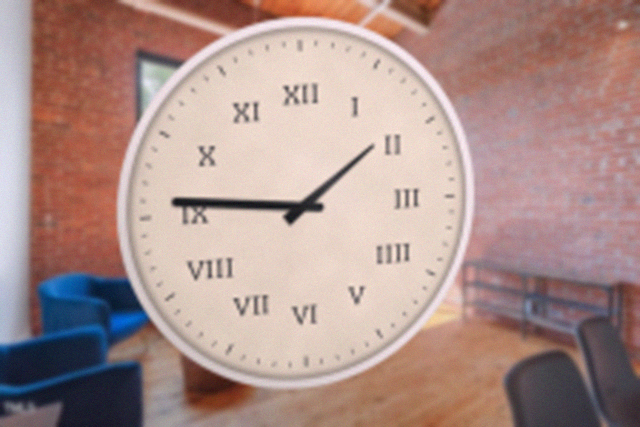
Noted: **1:46**
